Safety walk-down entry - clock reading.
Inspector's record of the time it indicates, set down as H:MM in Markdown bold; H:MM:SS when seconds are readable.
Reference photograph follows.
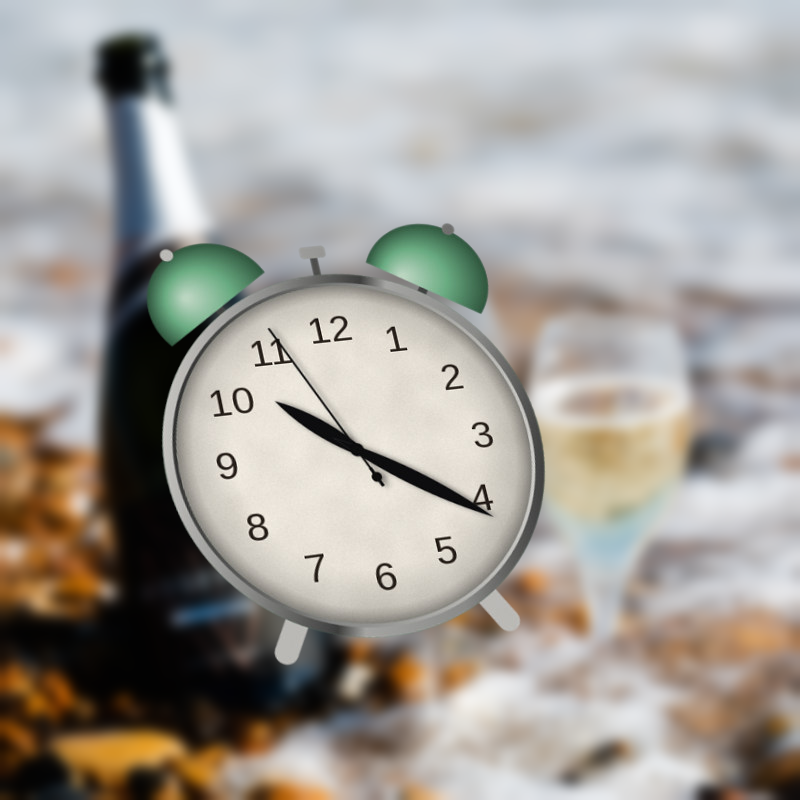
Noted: **10:20:56**
